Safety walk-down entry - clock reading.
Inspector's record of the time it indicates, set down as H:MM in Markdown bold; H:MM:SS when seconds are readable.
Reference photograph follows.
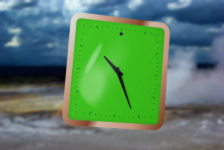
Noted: **10:26**
